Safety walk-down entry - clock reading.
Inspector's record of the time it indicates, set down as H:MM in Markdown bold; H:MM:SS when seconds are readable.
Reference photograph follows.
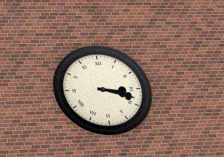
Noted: **3:18**
